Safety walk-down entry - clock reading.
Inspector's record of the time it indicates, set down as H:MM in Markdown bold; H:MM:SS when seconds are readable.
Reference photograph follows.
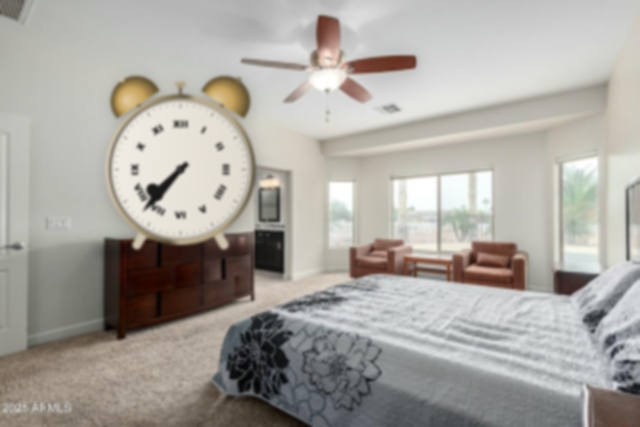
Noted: **7:37**
